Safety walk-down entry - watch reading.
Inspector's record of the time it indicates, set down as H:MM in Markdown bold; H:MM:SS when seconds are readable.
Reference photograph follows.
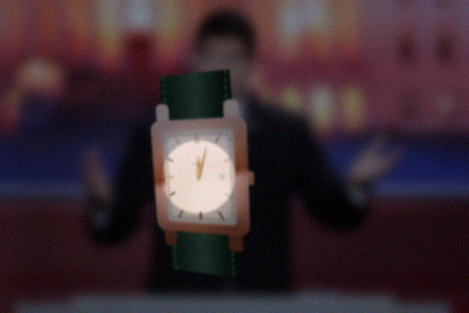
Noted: **12:03**
